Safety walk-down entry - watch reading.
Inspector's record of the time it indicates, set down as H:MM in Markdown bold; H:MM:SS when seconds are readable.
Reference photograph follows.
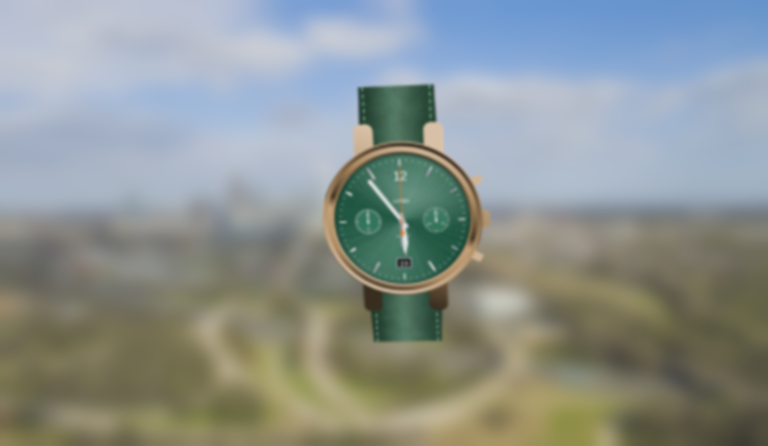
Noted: **5:54**
